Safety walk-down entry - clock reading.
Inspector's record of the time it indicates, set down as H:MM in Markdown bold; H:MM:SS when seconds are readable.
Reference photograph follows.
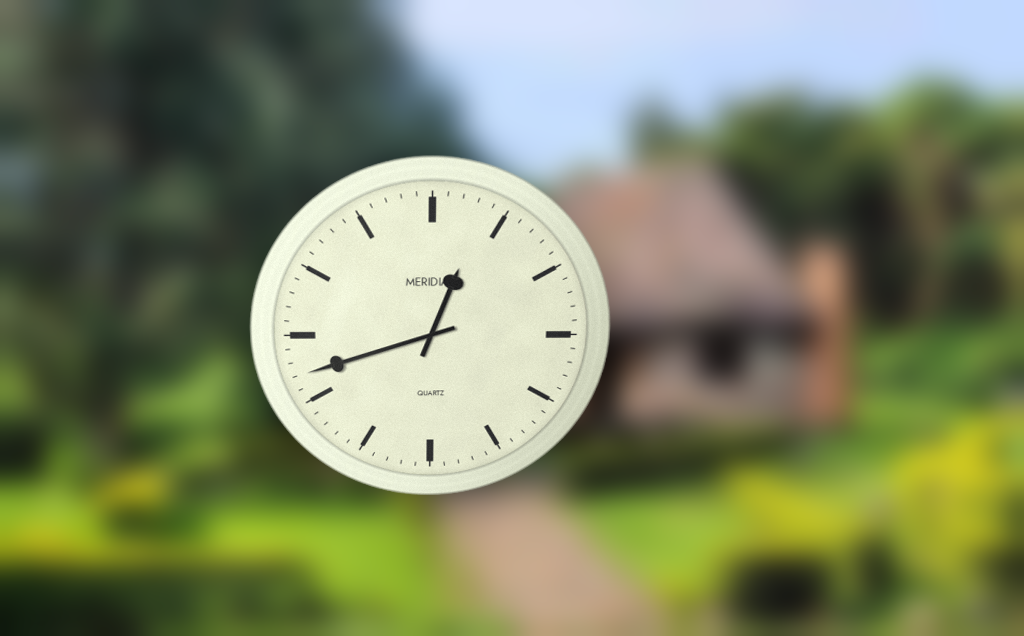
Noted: **12:42**
